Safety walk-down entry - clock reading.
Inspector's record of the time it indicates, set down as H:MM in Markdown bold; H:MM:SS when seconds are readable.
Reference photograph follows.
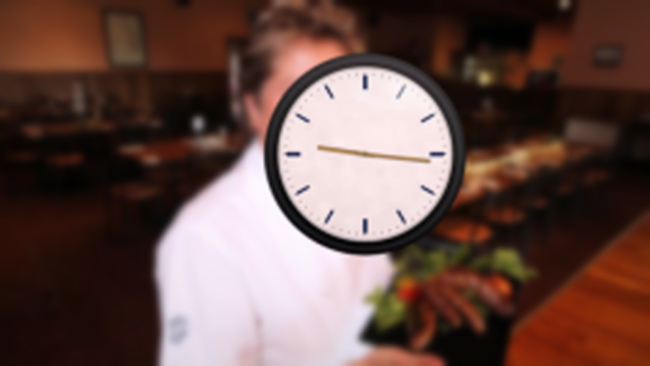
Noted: **9:16**
